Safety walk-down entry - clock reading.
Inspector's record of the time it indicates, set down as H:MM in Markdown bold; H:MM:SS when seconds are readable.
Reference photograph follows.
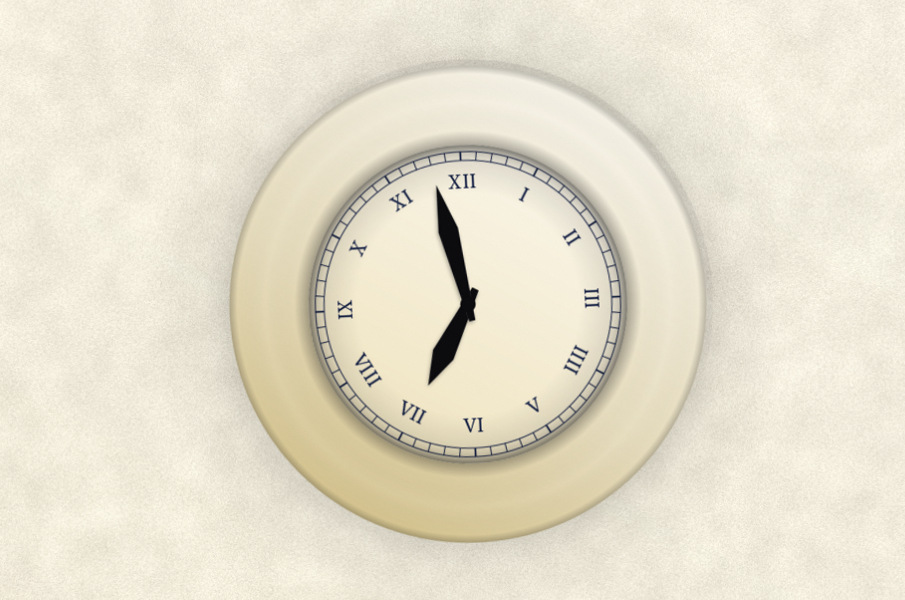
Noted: **6:58**
